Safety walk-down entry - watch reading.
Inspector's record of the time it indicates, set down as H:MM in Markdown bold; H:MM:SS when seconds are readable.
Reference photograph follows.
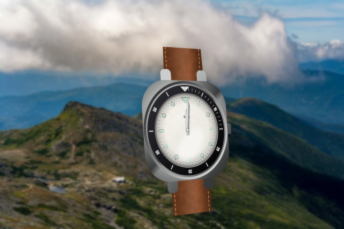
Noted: **12:01**
